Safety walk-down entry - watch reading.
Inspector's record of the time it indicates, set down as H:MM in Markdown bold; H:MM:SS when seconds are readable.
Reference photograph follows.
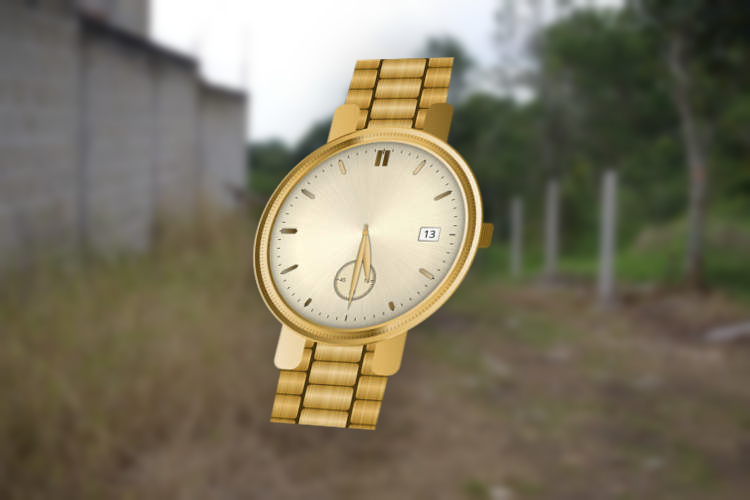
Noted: **5:30**
